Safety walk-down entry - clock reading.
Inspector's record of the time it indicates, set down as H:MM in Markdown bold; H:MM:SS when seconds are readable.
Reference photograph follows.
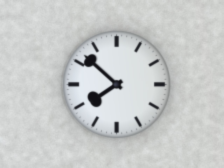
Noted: **7:52**
